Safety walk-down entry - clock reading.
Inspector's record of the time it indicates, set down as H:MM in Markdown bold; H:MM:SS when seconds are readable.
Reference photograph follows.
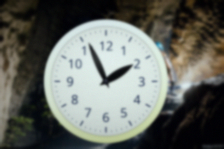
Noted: **1:56**
